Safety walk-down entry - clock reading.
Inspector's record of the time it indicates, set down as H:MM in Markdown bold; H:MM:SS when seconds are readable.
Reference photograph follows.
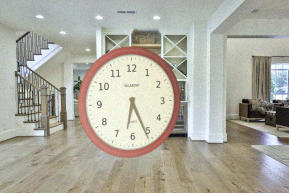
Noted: **6:26**
